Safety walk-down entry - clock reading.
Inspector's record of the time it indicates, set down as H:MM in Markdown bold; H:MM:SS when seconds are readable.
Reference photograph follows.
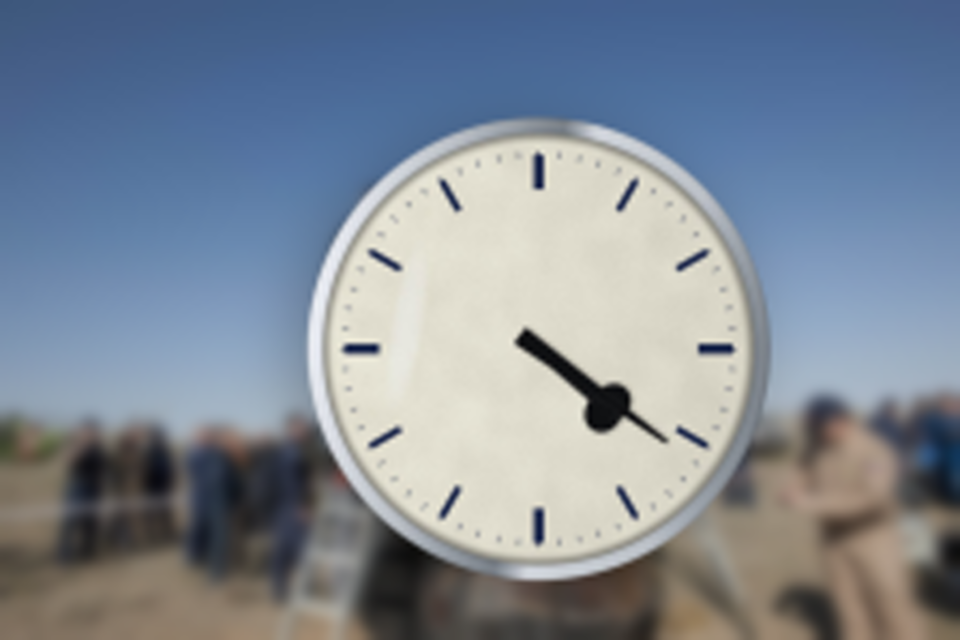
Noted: **4:21**
